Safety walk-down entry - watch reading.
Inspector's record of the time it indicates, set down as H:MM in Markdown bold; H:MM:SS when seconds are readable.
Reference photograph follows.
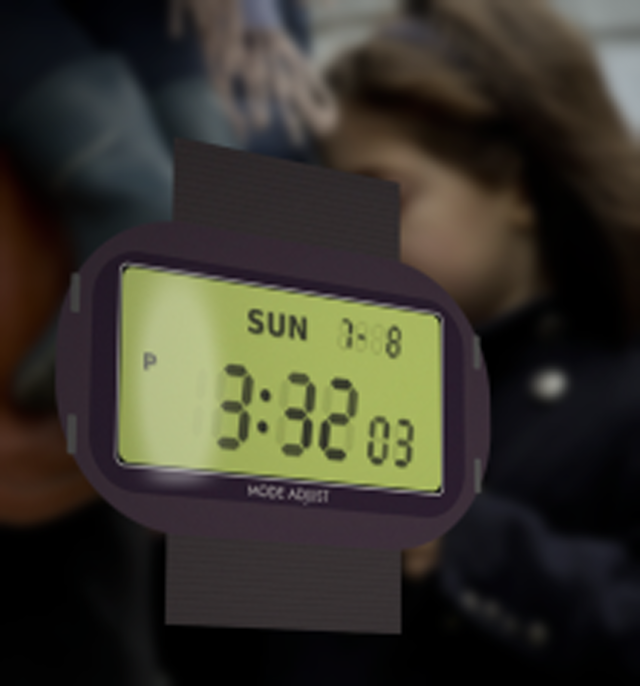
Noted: **3:32:03**
